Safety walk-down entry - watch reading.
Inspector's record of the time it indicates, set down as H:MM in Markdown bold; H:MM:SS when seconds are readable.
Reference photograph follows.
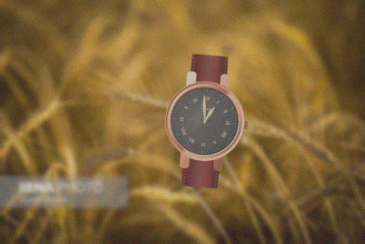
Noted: **12:59**
